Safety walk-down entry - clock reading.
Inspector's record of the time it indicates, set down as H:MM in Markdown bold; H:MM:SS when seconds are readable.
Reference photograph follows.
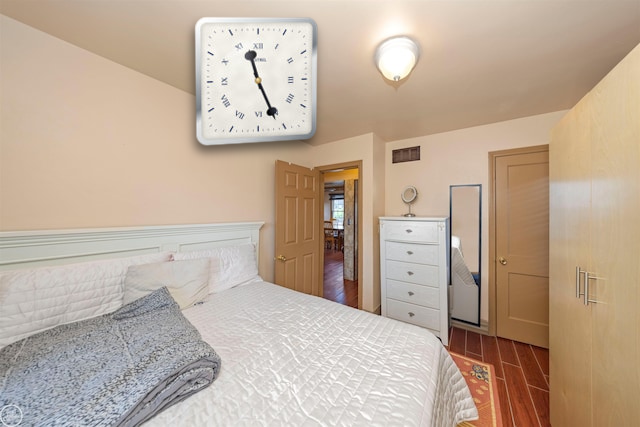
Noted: **11:26**
